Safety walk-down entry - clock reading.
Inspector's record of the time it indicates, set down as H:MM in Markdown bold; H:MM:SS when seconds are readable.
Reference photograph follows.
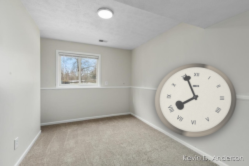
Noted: **7:56**
